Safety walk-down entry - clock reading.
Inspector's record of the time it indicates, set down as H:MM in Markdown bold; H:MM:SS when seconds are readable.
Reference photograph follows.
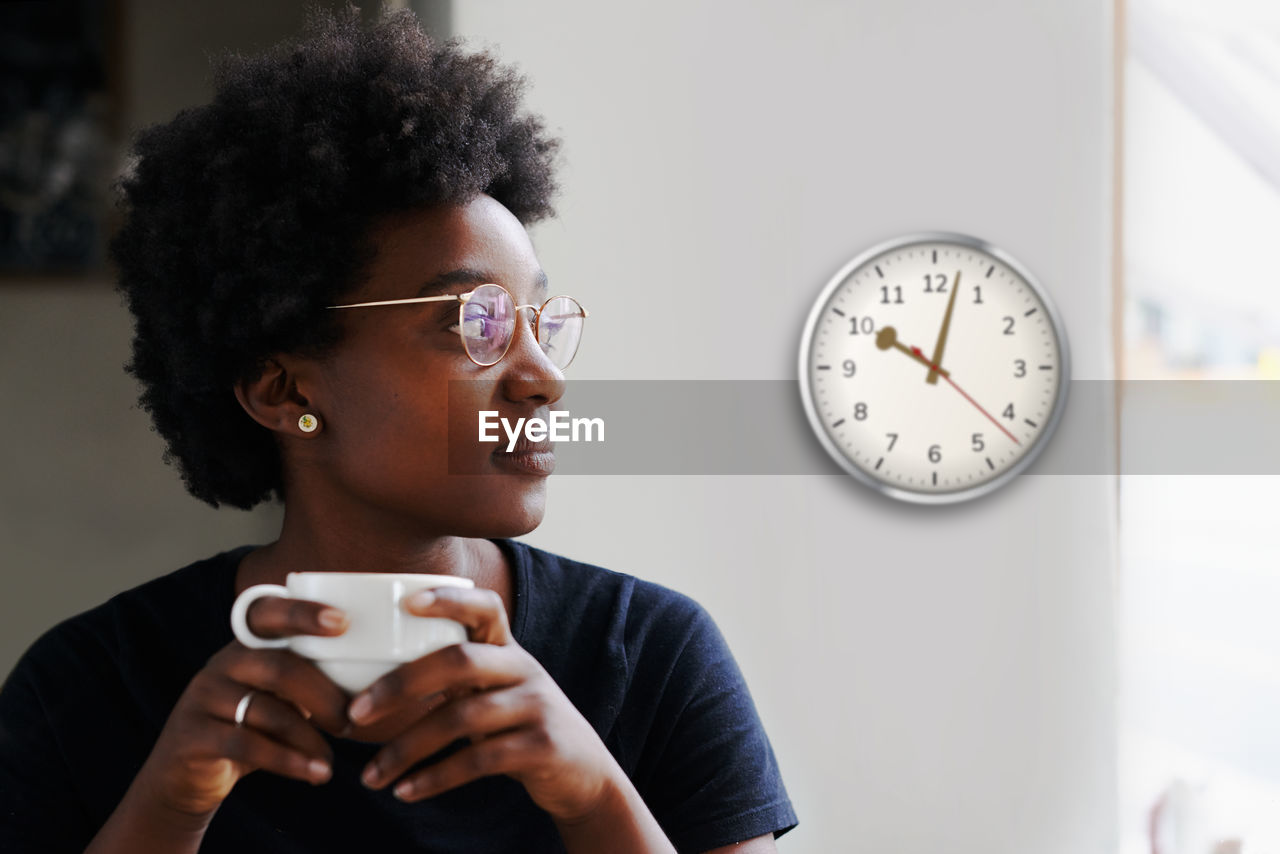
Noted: **10:02:22**
